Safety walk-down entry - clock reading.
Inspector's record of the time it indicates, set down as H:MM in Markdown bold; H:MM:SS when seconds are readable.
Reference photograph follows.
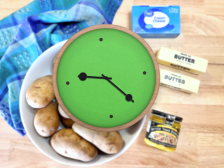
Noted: **9:23**
